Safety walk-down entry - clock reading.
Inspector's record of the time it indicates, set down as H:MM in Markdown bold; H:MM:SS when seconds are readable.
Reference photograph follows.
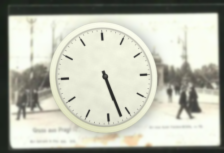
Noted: **5:27**
